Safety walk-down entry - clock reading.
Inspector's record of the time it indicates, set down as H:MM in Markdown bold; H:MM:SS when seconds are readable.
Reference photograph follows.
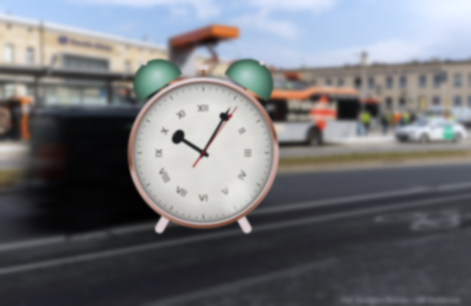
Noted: **10:05:06**
